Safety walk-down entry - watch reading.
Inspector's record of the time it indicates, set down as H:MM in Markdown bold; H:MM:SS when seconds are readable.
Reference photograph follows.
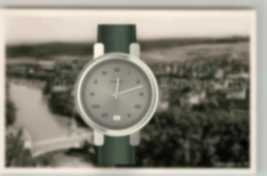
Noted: **12:12**
